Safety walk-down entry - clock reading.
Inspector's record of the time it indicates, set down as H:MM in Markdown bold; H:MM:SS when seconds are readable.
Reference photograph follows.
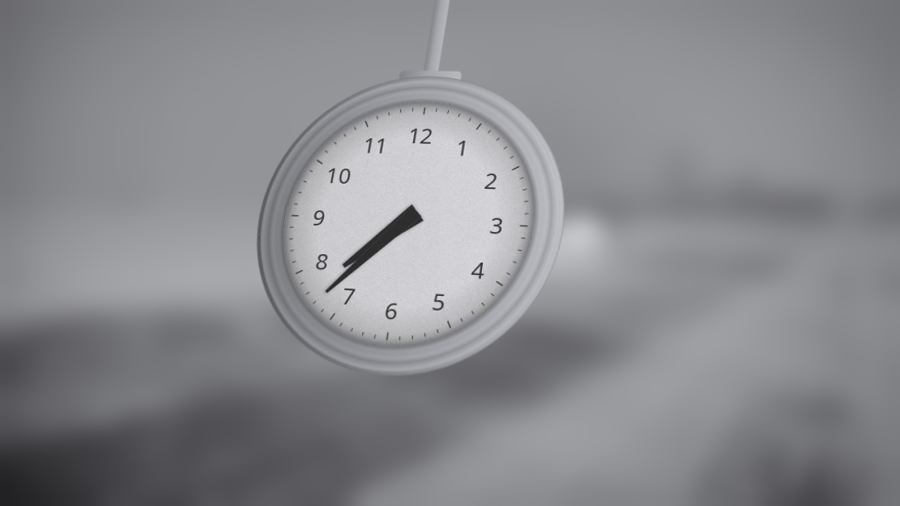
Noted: **7:37**
